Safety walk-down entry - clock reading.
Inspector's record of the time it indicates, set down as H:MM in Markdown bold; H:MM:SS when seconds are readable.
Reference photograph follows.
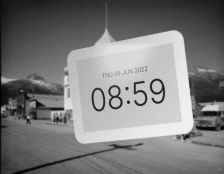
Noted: **8:59**
